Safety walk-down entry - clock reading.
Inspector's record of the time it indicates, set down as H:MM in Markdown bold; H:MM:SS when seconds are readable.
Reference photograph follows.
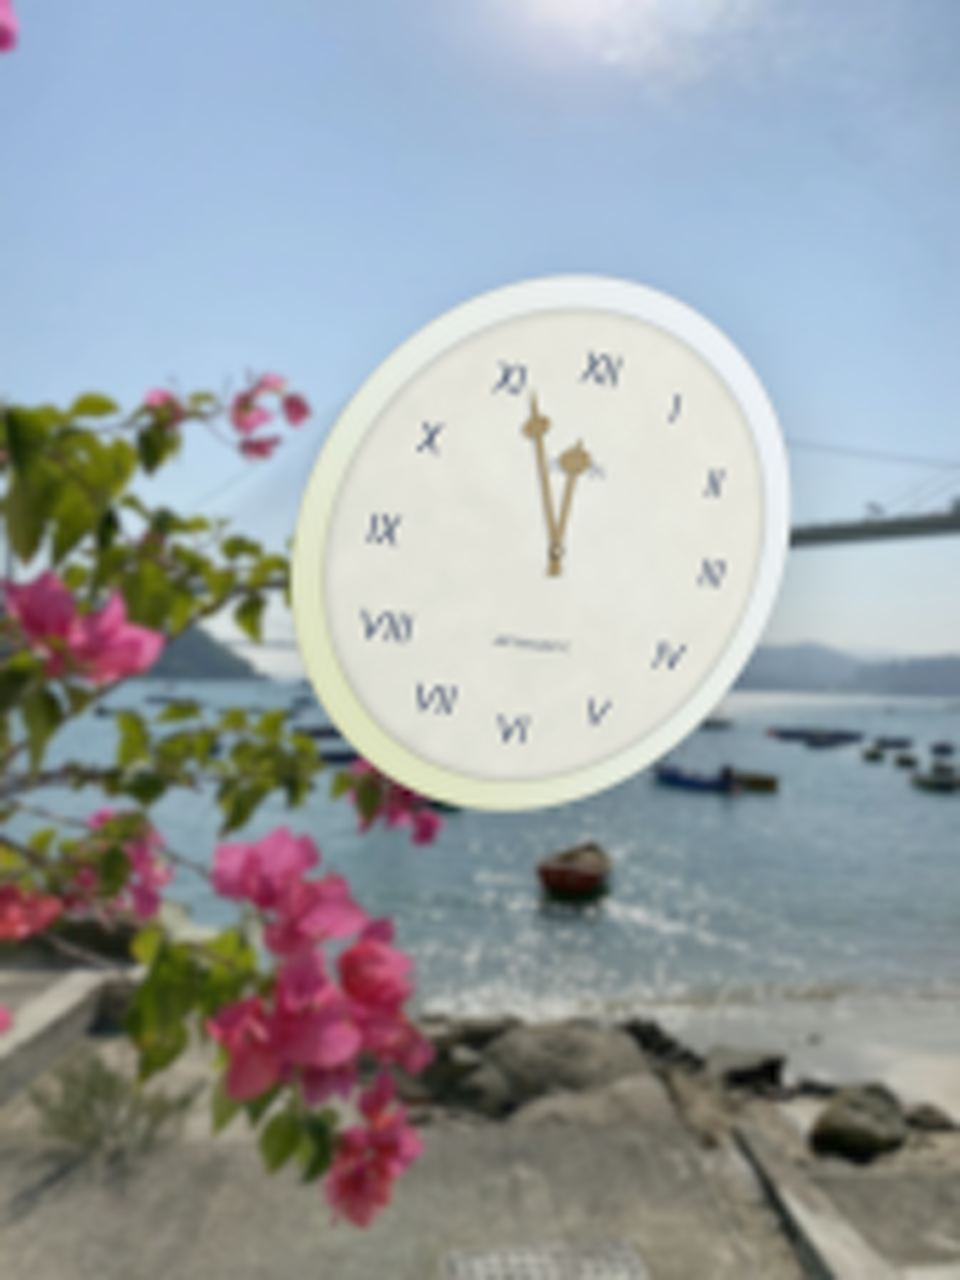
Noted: **11:56**
